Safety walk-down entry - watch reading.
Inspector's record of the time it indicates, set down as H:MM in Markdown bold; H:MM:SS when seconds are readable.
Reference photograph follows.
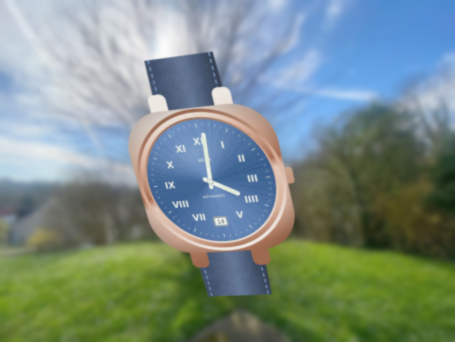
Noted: **4:01**
